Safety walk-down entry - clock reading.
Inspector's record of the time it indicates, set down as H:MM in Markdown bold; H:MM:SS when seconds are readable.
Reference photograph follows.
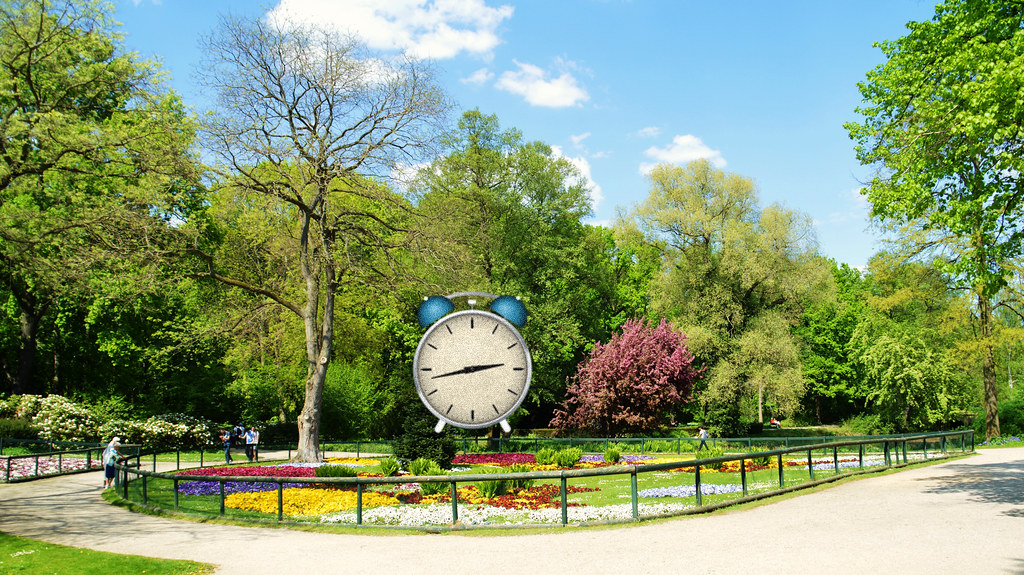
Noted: **2:43**
